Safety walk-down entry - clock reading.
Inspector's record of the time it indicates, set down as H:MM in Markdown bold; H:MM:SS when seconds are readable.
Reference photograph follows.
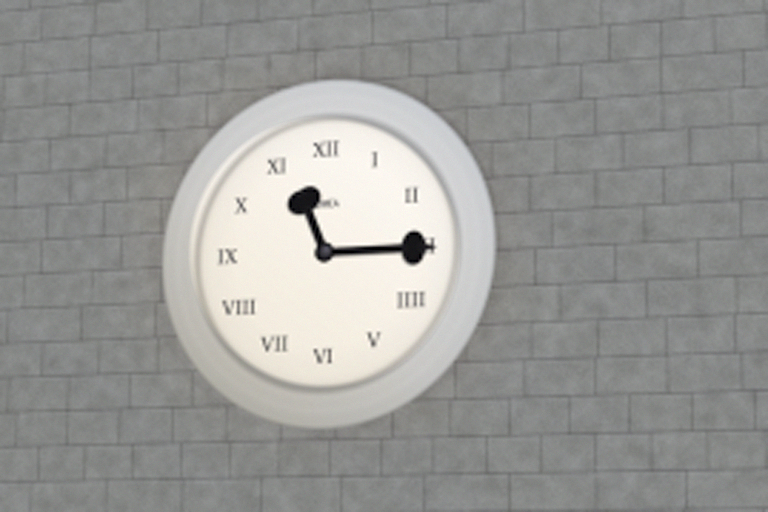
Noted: **11:15**
